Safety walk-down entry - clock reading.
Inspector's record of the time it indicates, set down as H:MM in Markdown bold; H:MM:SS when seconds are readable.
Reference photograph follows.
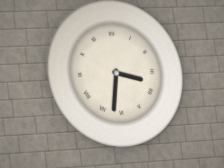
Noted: **3:32**
